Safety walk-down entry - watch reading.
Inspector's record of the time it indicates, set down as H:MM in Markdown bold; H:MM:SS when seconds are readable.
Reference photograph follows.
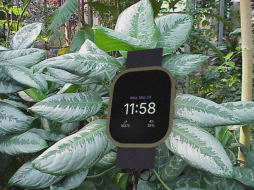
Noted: **11:58**
